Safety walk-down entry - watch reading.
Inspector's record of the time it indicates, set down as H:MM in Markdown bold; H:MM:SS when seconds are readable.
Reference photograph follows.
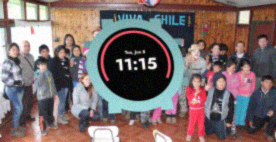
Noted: **11:15**
